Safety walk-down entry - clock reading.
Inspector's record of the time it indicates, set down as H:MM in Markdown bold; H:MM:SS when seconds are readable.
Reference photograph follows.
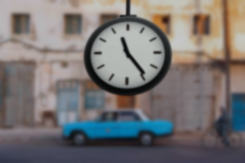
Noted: **11:24**
